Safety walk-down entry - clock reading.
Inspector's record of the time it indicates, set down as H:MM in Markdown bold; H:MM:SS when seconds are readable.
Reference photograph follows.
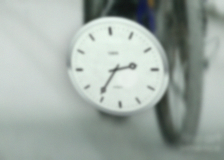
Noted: **2:36**
